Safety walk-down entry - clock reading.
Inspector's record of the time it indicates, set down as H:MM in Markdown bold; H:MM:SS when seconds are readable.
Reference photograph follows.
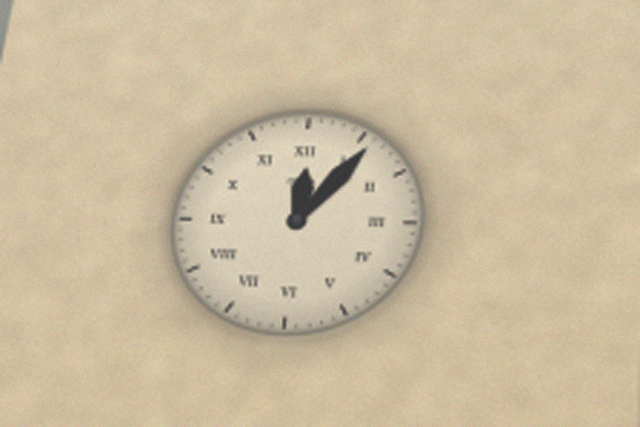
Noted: **12:06**
